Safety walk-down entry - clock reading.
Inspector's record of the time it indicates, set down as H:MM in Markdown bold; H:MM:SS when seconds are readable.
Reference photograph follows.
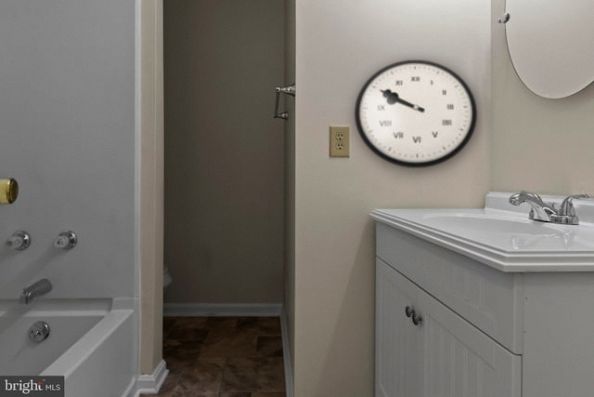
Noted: **9:50**
